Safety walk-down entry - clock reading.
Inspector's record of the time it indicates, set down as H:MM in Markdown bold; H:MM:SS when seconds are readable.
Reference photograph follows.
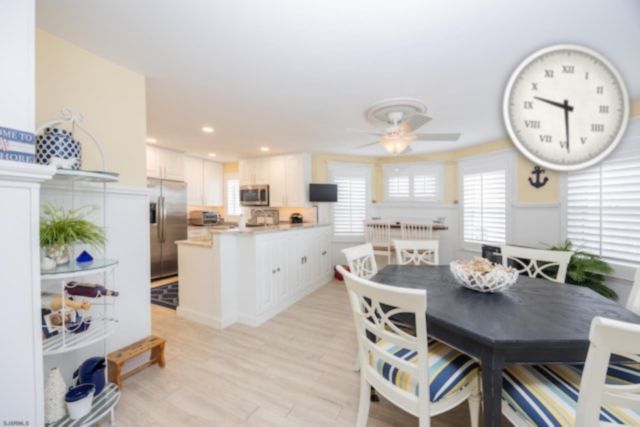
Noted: **9:29**
